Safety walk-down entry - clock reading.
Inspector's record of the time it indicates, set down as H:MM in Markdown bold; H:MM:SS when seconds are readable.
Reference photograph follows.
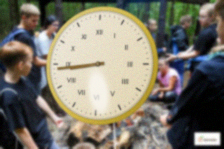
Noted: **8:44**
